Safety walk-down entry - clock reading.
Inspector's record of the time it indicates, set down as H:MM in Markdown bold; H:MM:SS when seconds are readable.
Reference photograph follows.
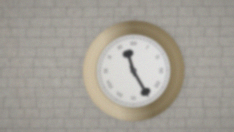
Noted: **11:25**
